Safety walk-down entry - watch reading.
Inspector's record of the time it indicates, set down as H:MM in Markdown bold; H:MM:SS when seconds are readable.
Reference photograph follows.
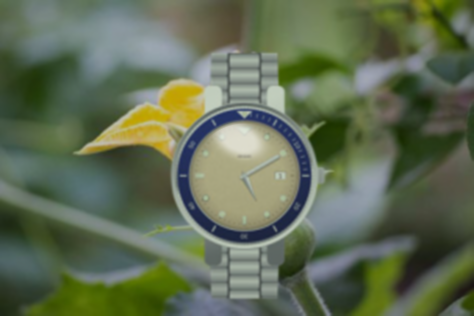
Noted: **5:10**
